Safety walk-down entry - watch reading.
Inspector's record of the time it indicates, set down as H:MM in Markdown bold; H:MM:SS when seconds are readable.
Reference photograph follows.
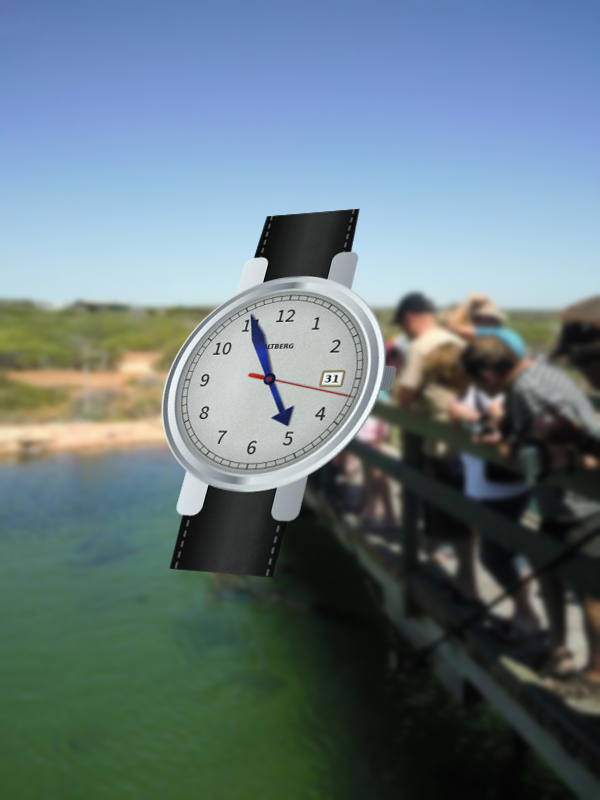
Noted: **4:55:17**
